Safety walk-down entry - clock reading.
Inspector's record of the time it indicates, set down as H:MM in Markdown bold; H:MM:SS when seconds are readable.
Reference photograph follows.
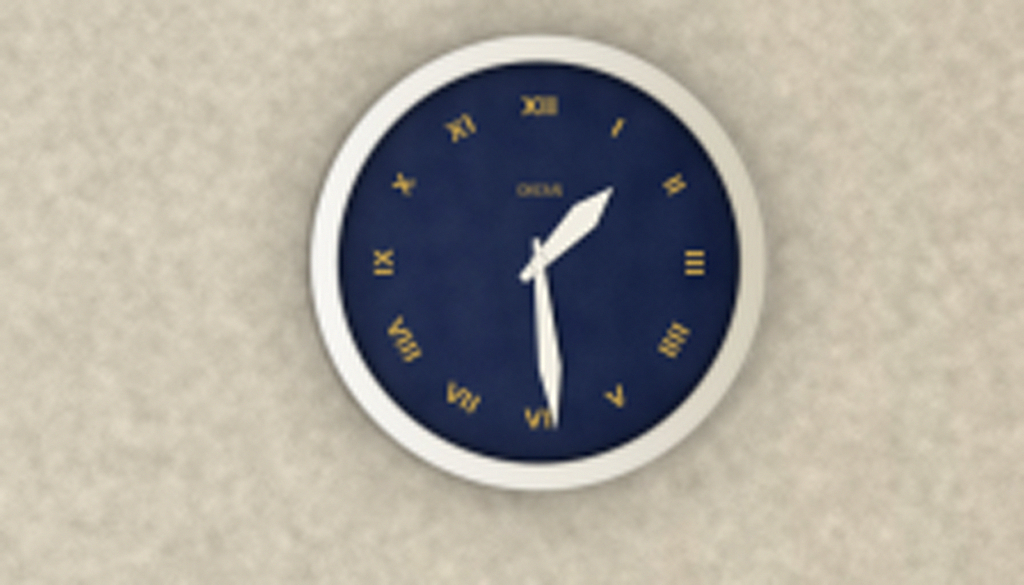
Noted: **1:29**
